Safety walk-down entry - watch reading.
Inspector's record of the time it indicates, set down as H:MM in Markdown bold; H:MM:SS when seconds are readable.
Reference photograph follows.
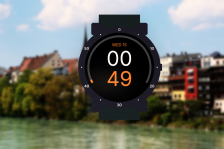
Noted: **0:49**
